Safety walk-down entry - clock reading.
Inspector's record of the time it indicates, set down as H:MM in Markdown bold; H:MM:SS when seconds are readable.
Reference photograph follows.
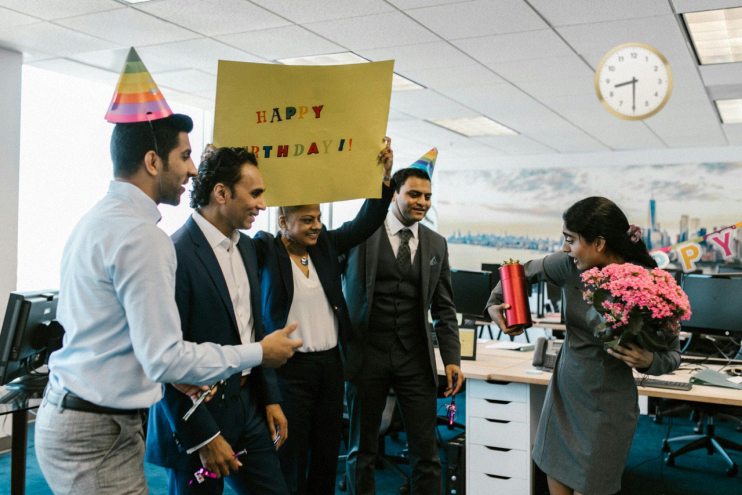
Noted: **8:30**
